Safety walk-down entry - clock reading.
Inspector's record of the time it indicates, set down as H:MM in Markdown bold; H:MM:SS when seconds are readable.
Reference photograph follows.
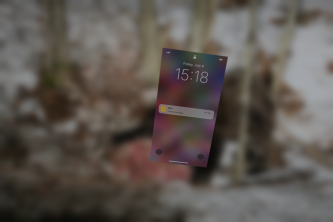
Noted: **15:18**
